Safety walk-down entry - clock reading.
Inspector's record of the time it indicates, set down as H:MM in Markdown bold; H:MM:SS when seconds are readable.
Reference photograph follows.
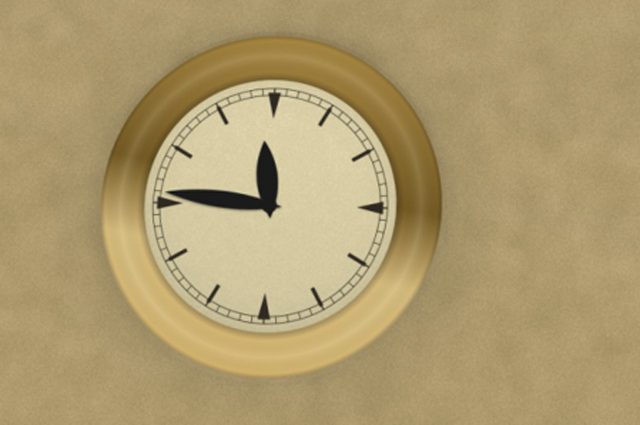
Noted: **11:46**
